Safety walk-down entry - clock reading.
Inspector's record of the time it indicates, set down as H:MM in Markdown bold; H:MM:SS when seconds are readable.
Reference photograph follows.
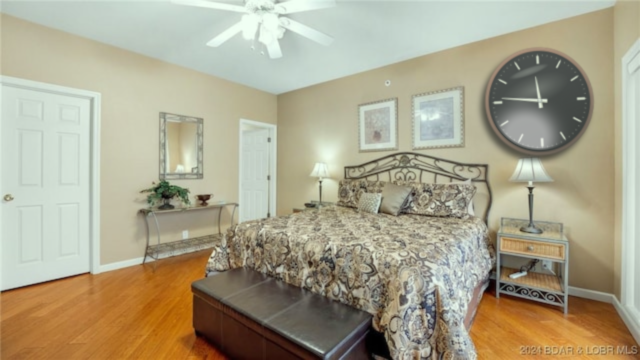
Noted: **11:46**
